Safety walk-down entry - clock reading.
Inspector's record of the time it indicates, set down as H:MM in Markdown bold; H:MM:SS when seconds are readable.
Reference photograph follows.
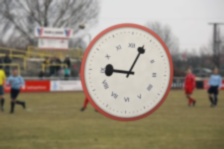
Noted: **9:04**
